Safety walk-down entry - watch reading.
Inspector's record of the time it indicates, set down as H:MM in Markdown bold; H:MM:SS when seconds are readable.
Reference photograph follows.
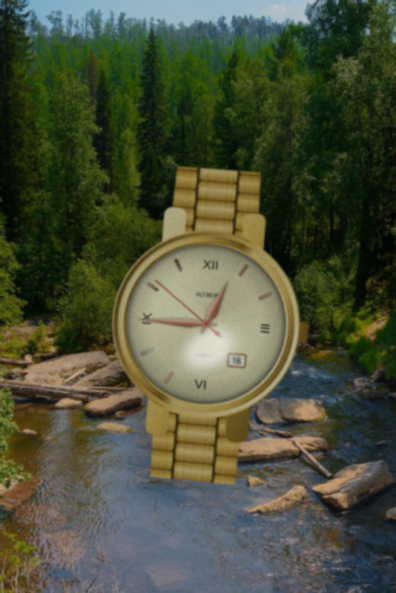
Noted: **12:44:51**
